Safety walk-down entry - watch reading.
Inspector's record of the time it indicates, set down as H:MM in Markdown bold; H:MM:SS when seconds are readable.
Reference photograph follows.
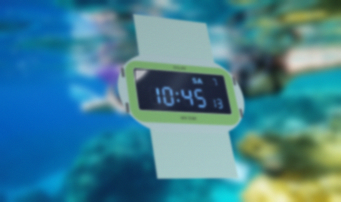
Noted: **10:45**
